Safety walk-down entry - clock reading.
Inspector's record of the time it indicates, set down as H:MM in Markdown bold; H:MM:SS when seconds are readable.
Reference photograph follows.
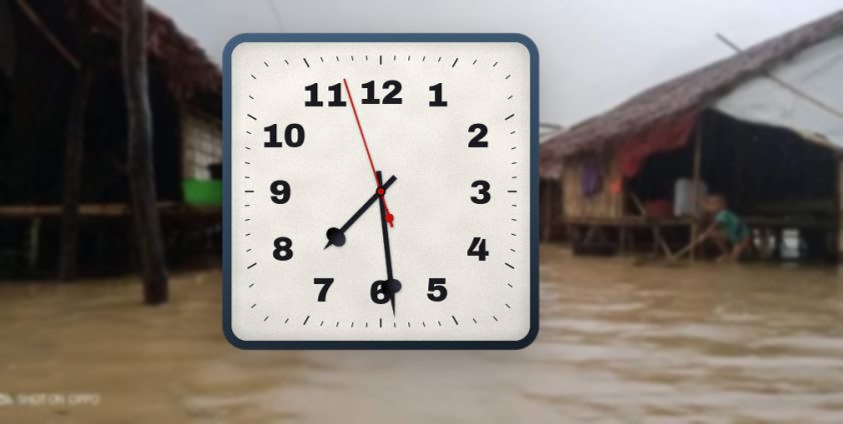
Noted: **7:28:57**
